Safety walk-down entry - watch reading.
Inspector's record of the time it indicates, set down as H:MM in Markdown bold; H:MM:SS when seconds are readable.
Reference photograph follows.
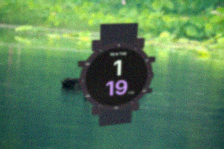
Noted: **1:19**
